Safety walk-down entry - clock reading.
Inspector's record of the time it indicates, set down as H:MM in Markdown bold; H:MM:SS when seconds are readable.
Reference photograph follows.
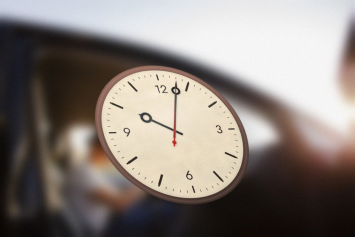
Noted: **10:03:03**
